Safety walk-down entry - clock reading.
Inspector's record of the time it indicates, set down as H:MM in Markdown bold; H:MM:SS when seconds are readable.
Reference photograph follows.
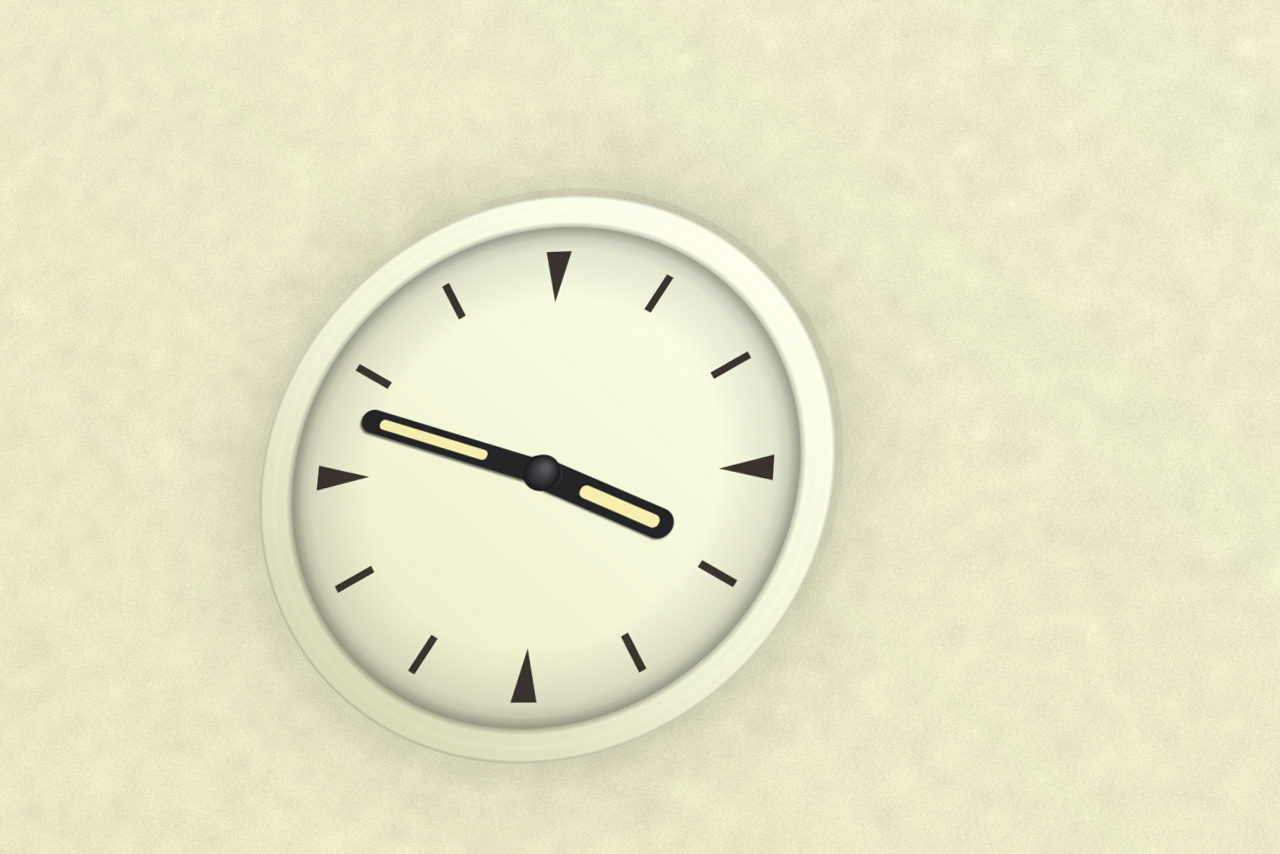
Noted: **3:48**
